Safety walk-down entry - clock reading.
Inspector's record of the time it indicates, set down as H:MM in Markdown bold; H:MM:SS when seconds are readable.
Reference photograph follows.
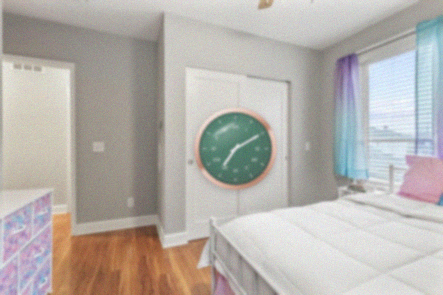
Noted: **7:10**
